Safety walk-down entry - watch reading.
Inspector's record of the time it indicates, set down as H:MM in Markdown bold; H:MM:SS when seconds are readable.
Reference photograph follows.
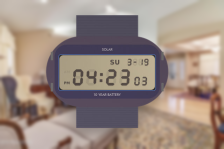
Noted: **4:23:03**
